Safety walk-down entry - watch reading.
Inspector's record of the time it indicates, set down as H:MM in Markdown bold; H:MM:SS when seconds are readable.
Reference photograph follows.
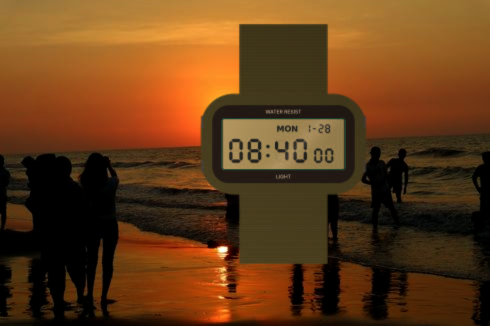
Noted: **8:40:00**
